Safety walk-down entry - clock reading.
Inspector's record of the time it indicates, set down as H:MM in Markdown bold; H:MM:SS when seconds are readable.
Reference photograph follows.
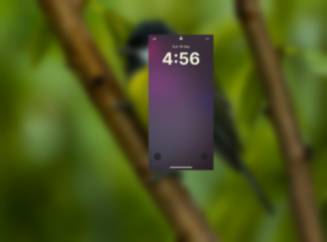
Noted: **4:56**
